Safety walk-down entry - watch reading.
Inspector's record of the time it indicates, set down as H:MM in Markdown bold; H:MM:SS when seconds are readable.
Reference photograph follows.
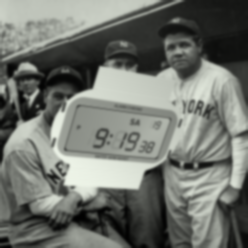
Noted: **9:19:38**
